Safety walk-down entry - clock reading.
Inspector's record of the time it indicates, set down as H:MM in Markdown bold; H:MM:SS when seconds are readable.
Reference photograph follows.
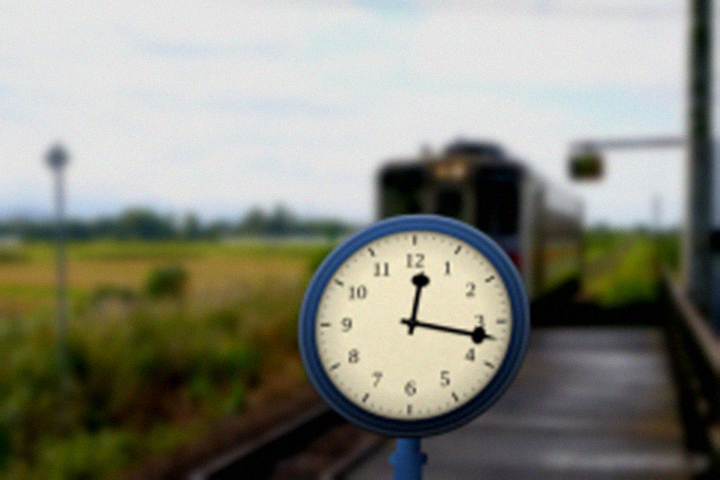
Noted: **12:17**
